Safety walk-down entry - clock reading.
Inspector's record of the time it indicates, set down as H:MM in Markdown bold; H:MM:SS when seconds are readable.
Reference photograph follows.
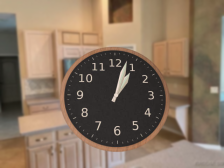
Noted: **1:03**
